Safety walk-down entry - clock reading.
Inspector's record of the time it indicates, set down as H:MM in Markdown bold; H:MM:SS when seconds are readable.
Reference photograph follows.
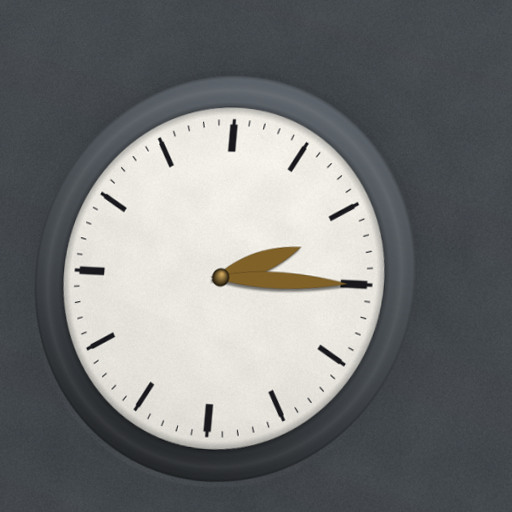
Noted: **2:15**
